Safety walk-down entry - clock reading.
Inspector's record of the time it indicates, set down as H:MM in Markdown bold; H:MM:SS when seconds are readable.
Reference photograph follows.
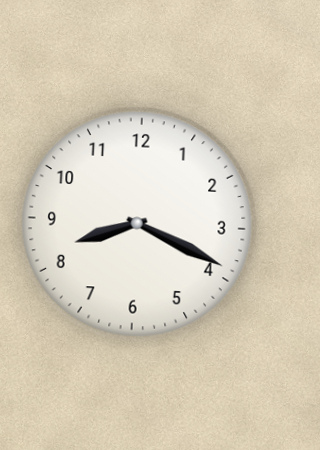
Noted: **8:19**
